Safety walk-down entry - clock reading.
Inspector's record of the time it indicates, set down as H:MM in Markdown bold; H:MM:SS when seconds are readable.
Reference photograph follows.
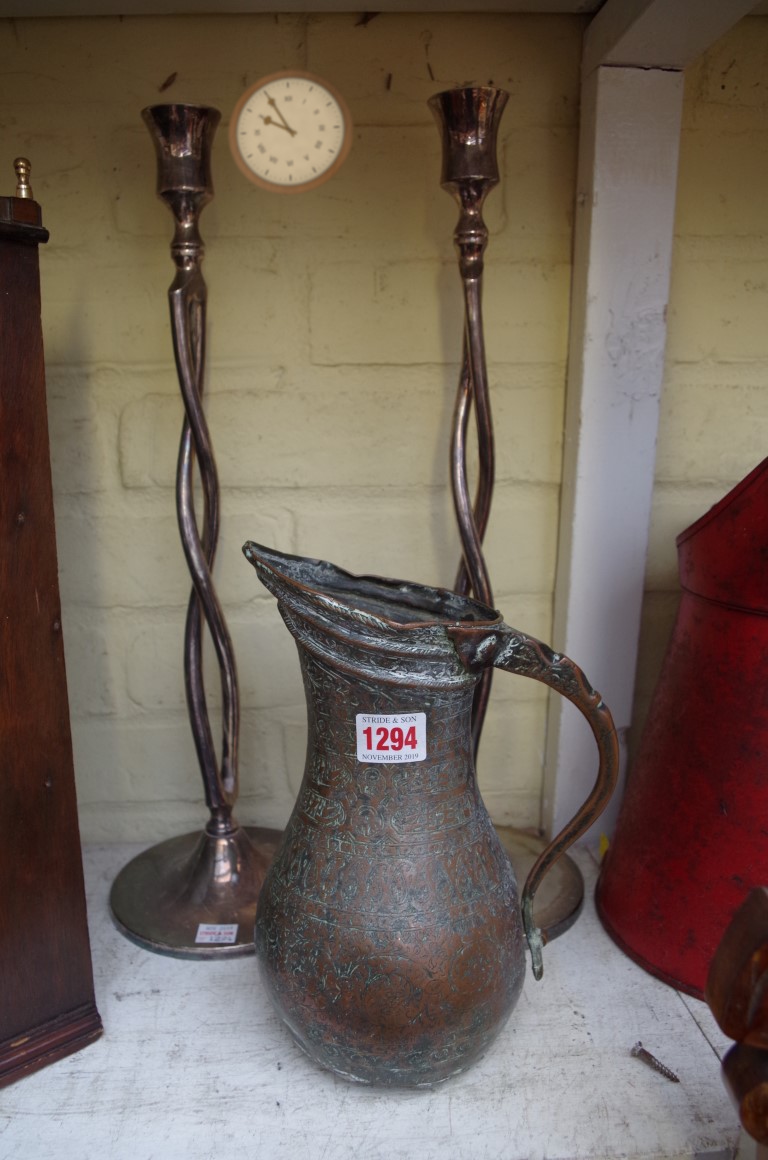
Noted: **9:55**
